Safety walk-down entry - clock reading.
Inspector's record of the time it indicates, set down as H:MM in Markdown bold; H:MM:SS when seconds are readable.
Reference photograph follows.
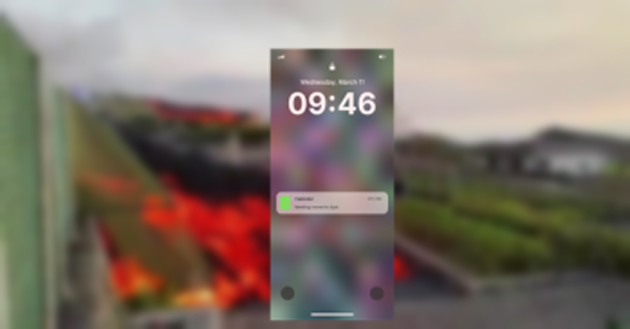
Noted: **9:46**
